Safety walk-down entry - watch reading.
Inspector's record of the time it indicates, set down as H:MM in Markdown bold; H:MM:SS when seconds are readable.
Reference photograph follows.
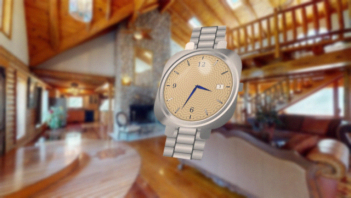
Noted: **3:34**
